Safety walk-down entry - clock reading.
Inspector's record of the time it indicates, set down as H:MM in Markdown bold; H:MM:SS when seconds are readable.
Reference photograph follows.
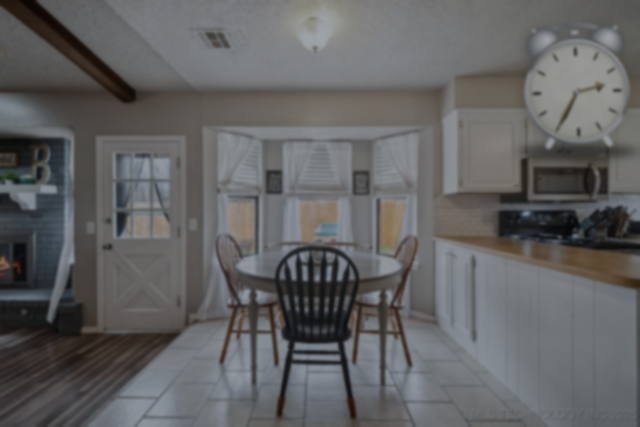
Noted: **2:35**
